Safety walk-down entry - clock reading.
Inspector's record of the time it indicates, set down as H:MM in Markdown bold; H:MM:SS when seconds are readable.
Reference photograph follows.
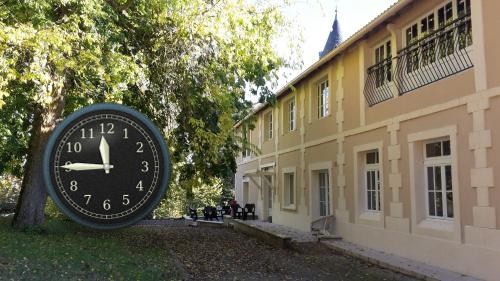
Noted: **11:45**
